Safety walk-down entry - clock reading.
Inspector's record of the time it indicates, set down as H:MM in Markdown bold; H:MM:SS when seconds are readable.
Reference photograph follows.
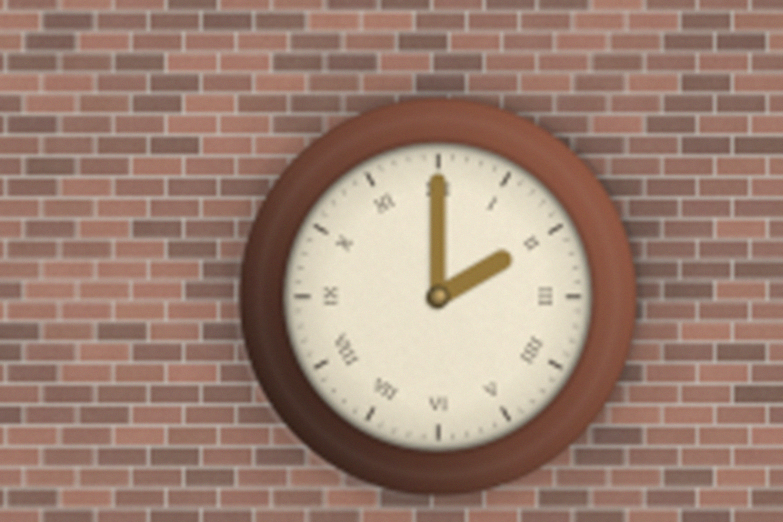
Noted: **2:00**
